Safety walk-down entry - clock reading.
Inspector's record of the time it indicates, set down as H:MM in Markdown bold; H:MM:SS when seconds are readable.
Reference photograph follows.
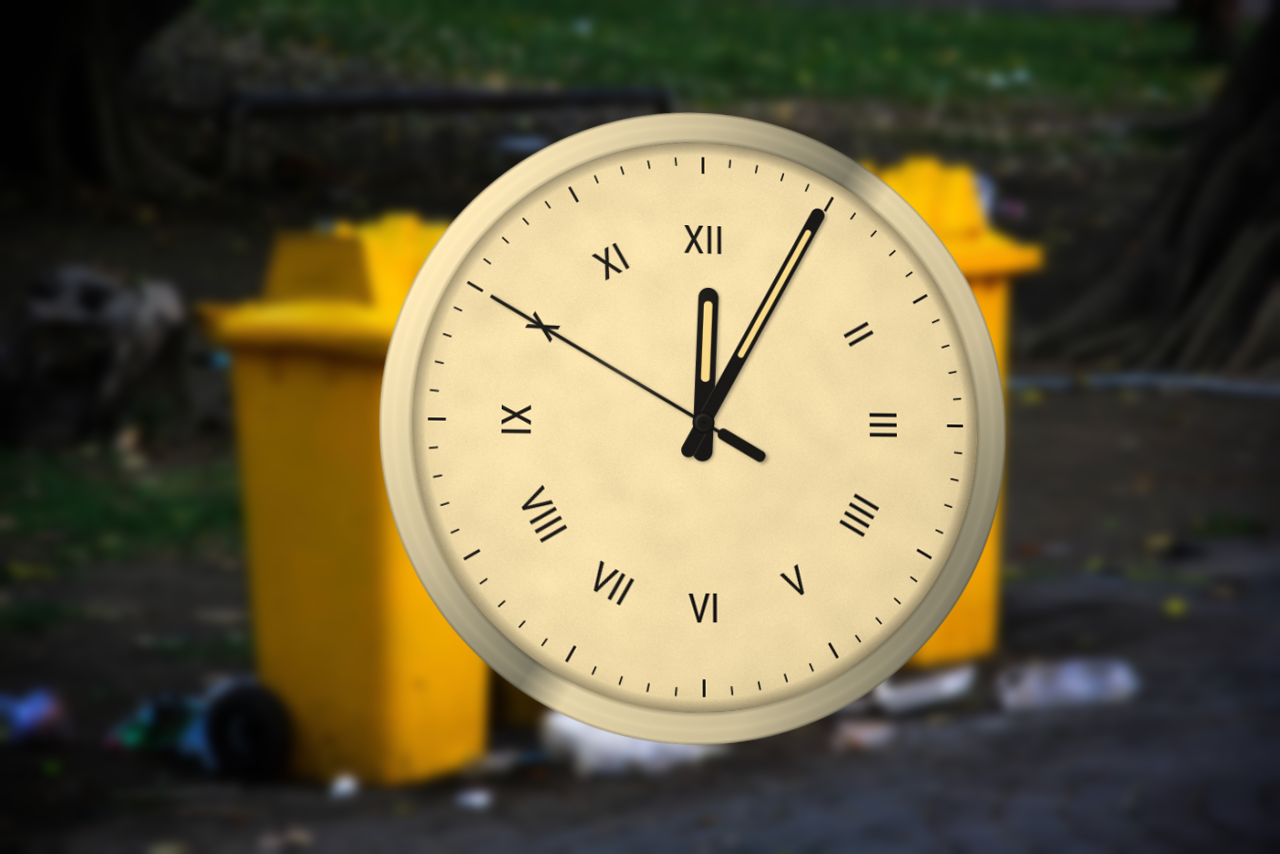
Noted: **12:04:50**
